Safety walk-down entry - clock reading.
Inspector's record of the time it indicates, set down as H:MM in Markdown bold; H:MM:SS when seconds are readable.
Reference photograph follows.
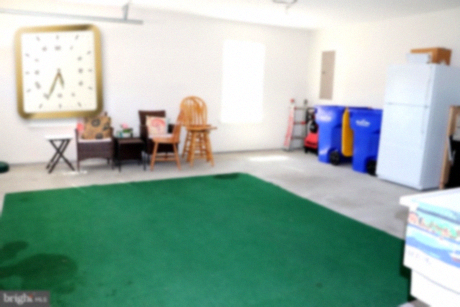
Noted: **5:34**
